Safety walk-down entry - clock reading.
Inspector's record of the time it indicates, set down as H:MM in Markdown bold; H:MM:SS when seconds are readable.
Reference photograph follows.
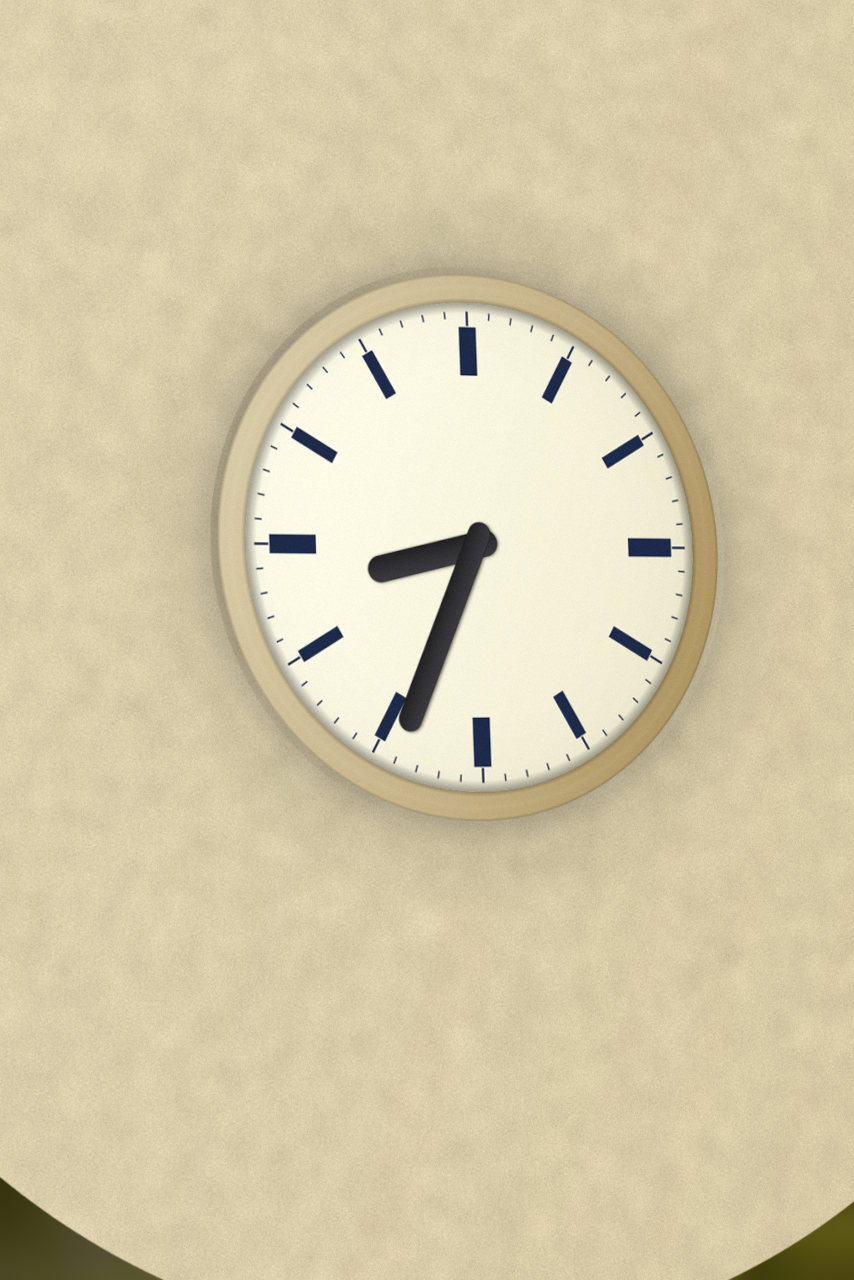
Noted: **8:34**
